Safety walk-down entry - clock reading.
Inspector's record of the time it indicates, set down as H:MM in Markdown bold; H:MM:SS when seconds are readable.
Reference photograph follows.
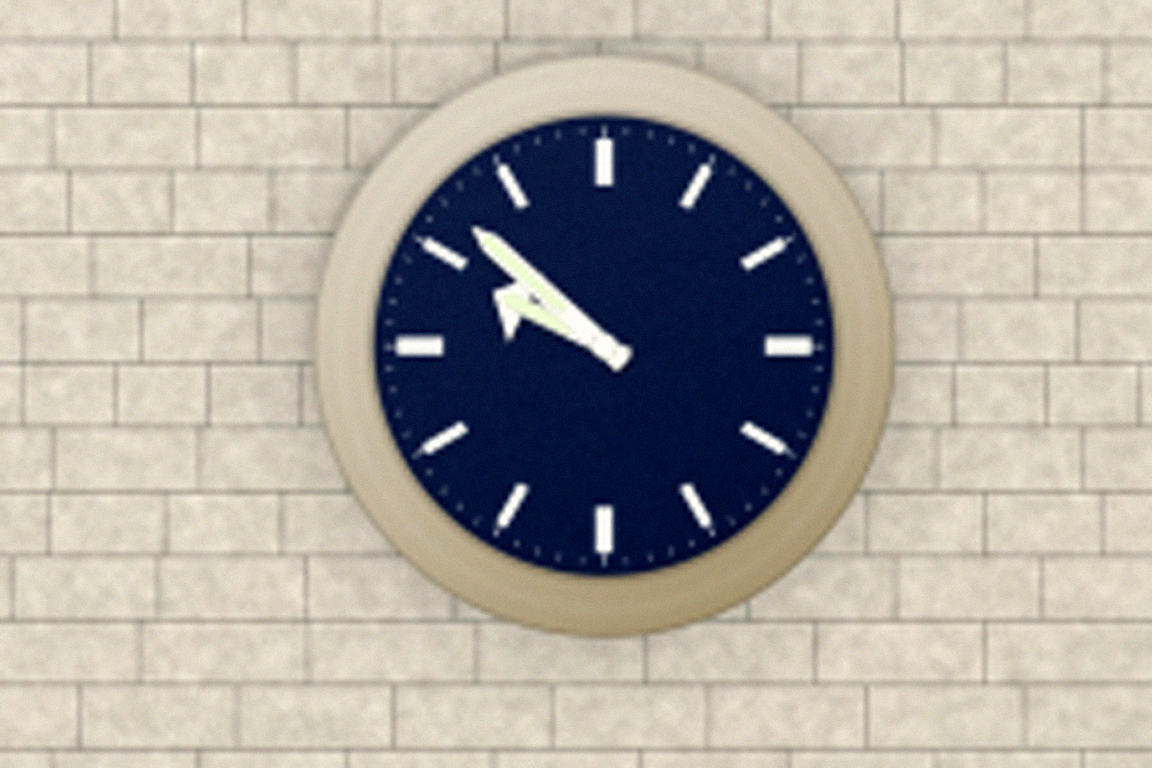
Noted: **9:52**
